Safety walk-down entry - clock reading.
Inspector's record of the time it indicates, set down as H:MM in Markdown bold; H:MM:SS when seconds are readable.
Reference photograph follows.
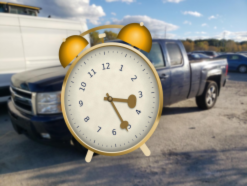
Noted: **3:26**
